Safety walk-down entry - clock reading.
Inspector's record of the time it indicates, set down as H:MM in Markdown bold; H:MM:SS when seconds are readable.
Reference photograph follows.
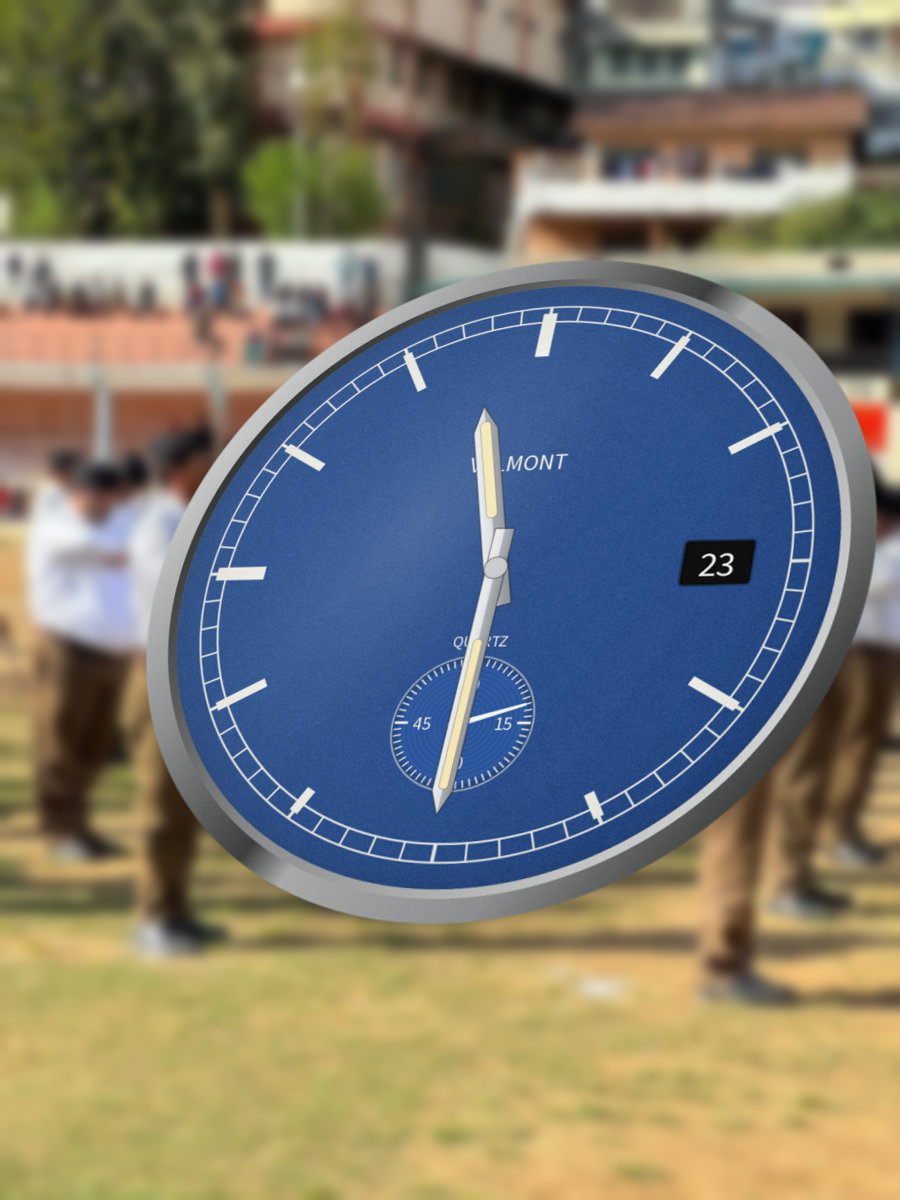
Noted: **11:30:12**
